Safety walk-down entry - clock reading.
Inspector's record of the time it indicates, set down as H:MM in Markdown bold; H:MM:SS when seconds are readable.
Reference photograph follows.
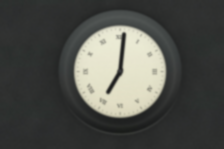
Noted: **7:01**
